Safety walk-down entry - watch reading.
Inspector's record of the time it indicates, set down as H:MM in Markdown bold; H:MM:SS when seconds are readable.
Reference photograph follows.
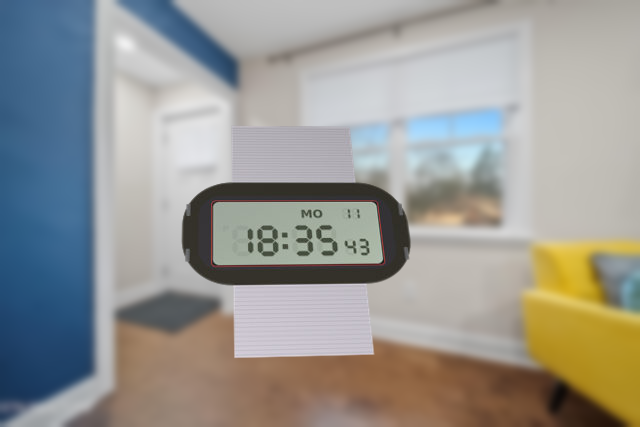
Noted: **18:35:43**
